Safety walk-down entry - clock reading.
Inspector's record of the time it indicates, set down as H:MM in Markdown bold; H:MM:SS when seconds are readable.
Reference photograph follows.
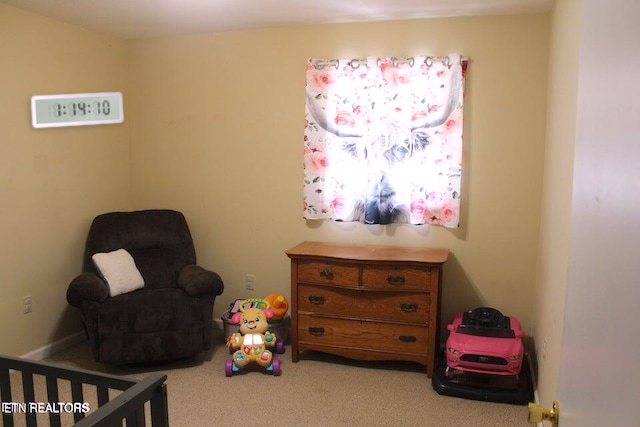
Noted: **1:14:10**
